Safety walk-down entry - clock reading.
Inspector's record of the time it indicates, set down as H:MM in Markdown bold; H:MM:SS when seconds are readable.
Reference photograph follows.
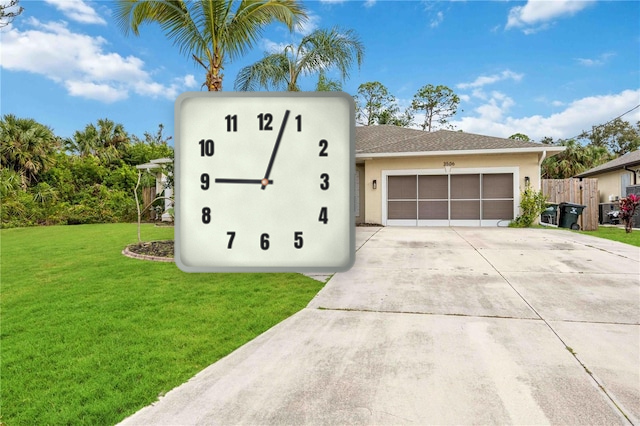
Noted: **9:03**
